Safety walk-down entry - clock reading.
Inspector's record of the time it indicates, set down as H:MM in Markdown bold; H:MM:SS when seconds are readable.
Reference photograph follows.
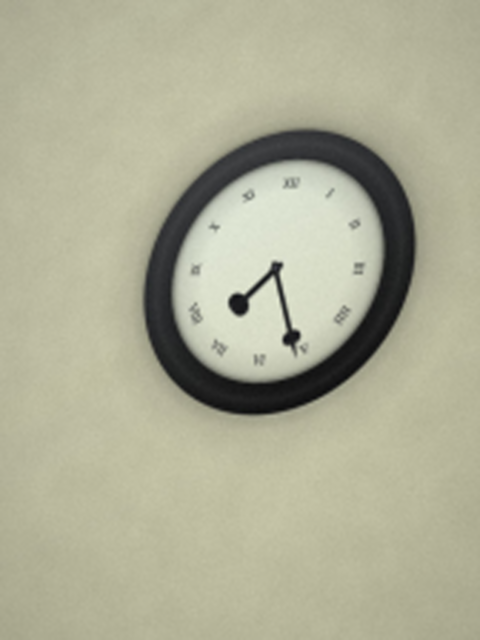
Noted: **7:26**
